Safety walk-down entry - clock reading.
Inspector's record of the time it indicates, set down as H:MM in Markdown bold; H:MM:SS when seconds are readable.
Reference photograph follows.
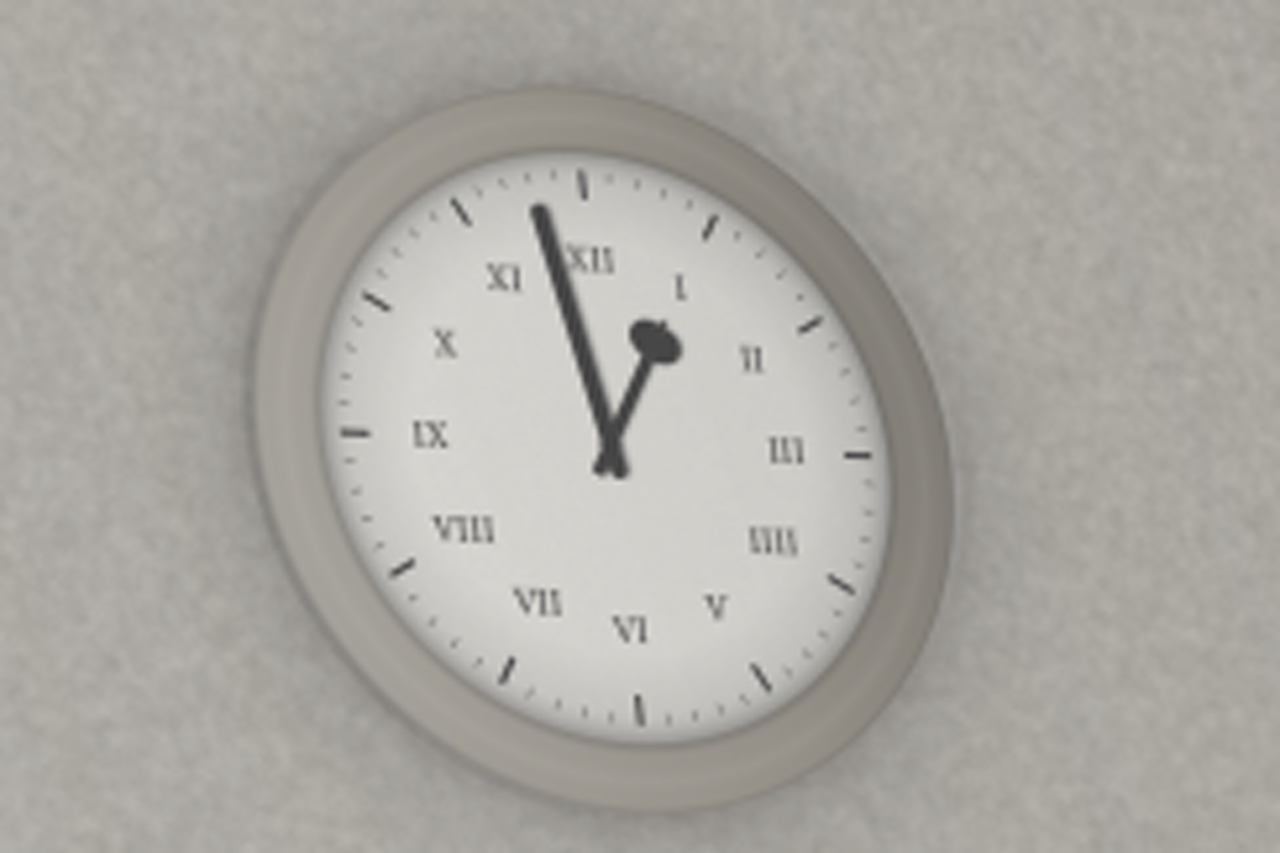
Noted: **12:58**
